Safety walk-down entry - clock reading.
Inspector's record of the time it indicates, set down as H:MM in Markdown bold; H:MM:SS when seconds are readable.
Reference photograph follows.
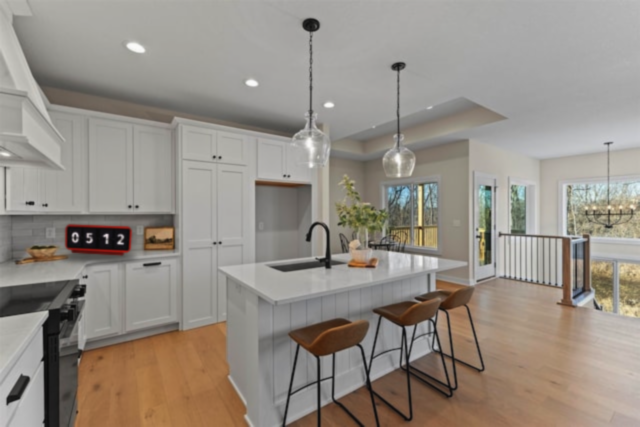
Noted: **5:12**
